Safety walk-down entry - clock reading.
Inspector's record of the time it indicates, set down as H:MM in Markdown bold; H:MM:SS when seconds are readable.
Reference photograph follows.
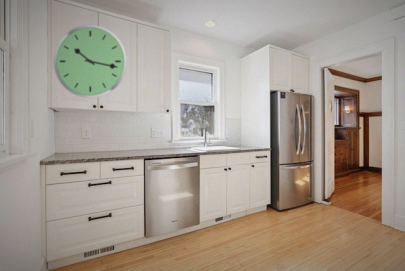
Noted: **10:17**
